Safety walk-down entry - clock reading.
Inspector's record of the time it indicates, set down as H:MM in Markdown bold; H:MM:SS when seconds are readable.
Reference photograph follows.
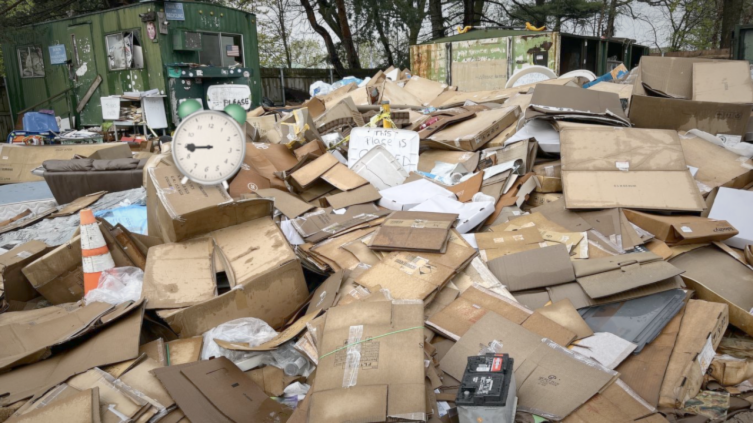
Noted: **8:44**
